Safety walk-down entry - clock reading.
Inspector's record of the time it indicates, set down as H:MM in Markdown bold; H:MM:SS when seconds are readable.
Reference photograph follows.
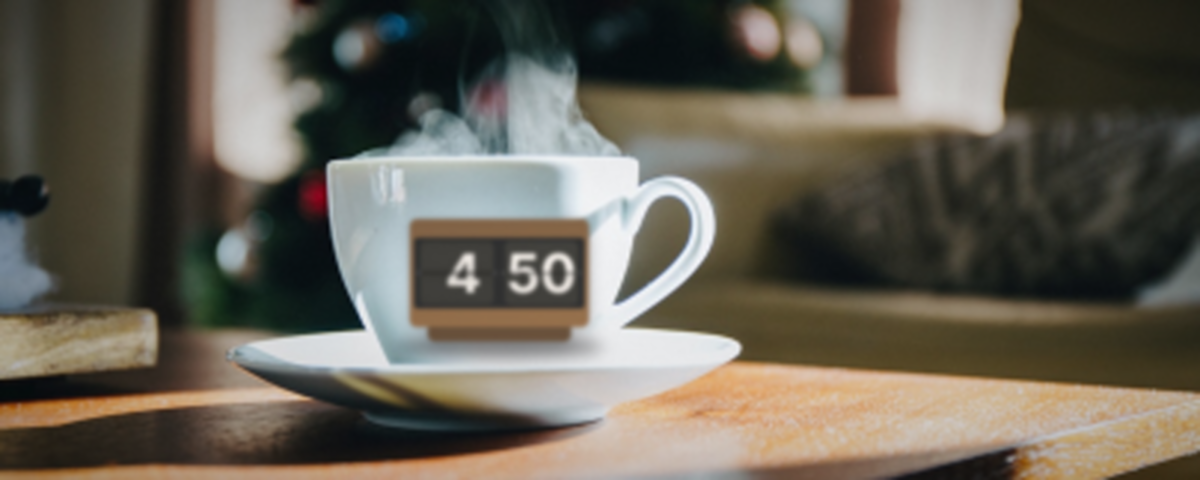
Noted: **4:50**
